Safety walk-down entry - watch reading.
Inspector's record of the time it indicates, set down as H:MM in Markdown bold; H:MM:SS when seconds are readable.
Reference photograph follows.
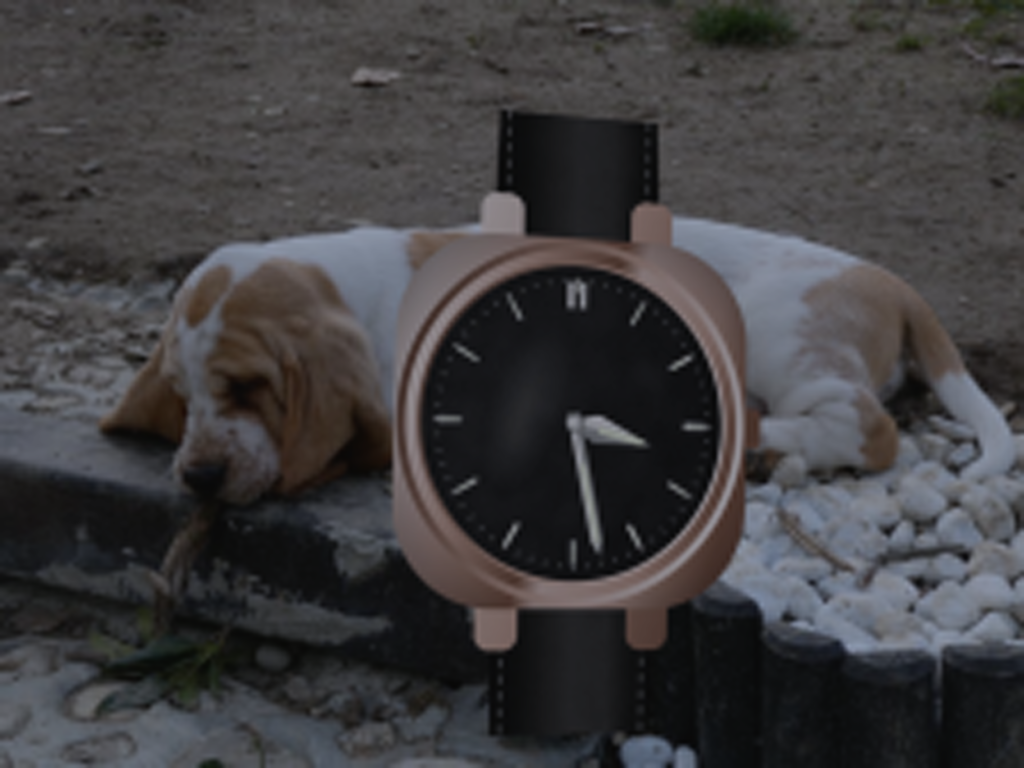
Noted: **3:28**
